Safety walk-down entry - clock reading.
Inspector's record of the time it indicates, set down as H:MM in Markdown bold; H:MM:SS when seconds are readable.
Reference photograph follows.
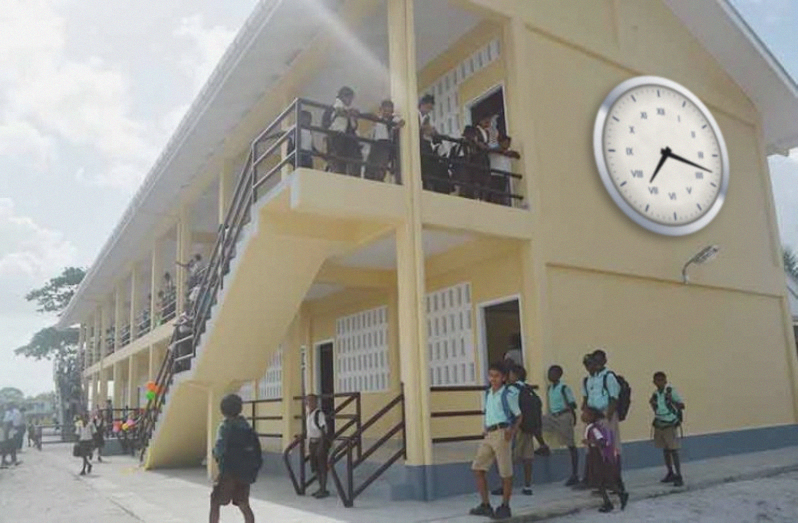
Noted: **7:18**
